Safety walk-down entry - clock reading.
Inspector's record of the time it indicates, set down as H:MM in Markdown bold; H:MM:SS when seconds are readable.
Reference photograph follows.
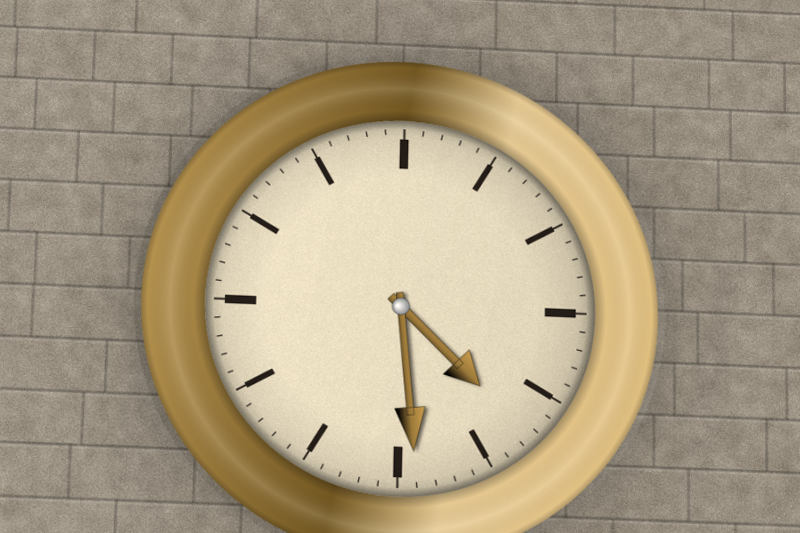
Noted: **4:29**
